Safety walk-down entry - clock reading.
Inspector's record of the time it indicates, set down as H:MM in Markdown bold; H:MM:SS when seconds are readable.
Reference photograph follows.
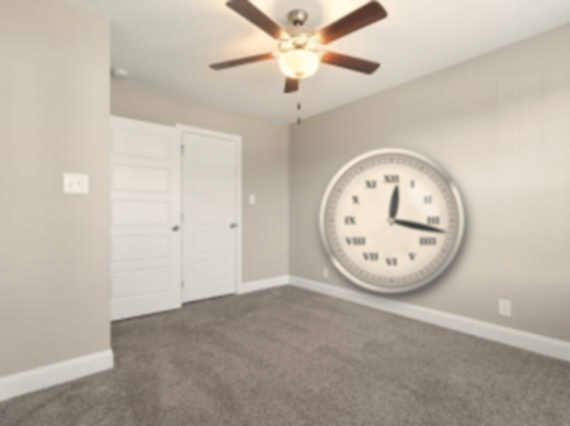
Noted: **12:17**
